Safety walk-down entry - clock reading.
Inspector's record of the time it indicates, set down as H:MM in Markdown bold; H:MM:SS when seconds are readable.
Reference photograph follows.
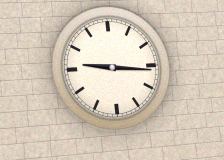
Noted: **9:16**
